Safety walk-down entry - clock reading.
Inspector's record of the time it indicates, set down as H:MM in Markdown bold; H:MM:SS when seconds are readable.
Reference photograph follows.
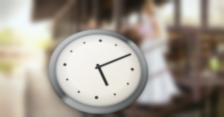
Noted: **5:10**
